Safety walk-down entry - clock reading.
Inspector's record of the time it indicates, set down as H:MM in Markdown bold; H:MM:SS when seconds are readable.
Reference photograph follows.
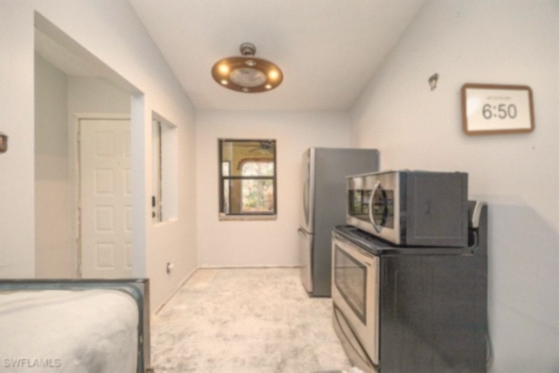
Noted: **6:50**
